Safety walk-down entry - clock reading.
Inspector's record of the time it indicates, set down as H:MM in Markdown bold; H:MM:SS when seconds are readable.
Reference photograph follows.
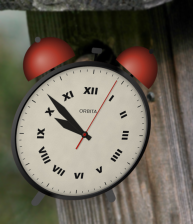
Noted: **9:52:04**
